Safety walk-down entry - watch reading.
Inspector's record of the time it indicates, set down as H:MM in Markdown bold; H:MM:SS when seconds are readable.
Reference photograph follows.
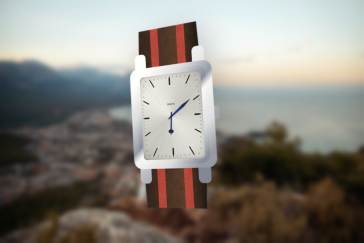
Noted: **6:09**
